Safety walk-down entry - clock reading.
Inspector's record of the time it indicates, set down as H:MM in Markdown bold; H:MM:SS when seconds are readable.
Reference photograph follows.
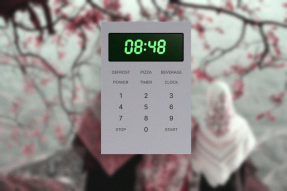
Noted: **8:48**
